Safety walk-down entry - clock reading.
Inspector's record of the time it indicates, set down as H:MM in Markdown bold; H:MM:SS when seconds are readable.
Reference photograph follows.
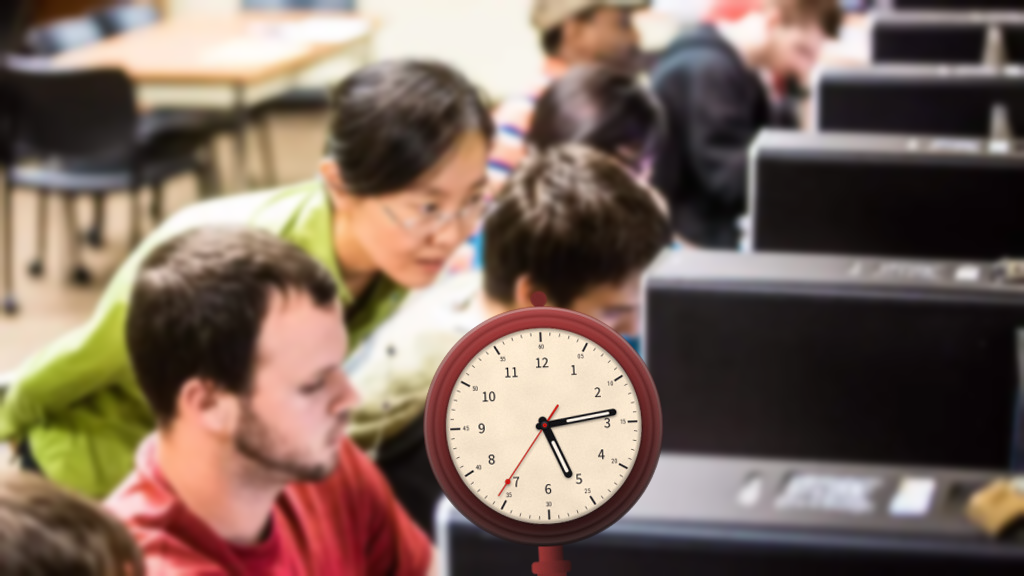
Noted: **5:13:36**
